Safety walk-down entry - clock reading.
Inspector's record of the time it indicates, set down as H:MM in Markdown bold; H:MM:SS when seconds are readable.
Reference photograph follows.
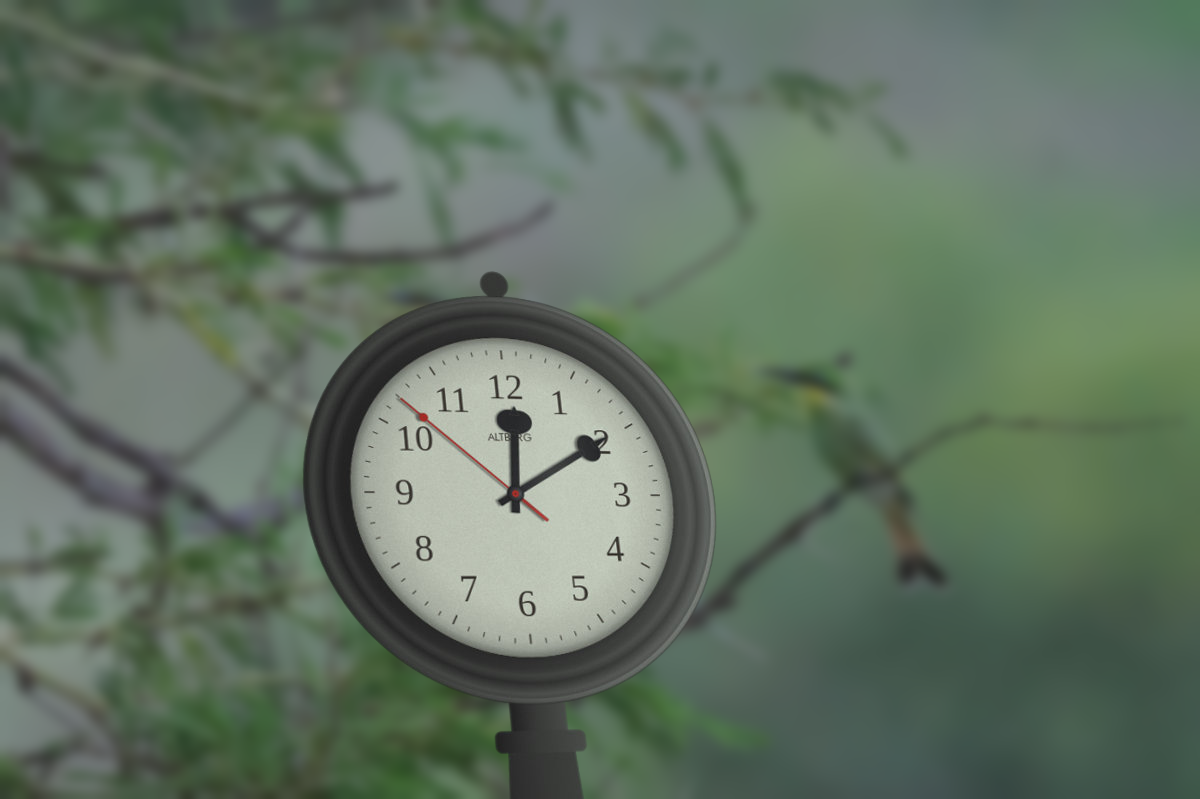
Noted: **12:09:52**
